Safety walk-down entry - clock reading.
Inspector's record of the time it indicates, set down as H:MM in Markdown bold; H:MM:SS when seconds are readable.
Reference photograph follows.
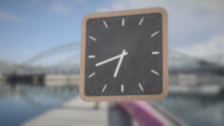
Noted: **6:42**
